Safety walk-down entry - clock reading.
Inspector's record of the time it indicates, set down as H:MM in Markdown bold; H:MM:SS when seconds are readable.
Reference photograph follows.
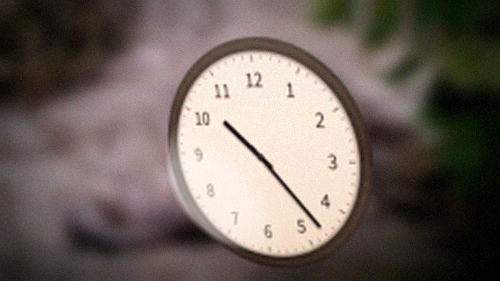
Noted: **10:23**
